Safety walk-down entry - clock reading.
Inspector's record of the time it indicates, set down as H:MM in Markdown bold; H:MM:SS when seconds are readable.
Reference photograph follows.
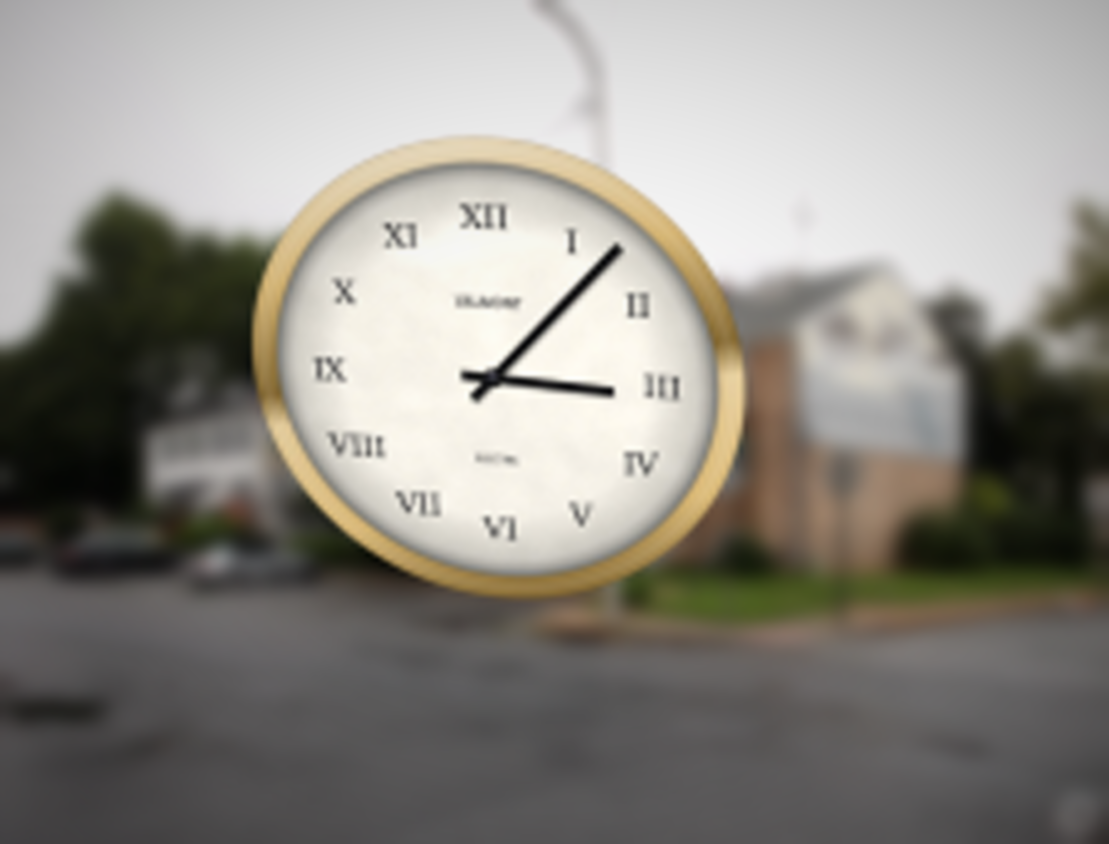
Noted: **3:07**
